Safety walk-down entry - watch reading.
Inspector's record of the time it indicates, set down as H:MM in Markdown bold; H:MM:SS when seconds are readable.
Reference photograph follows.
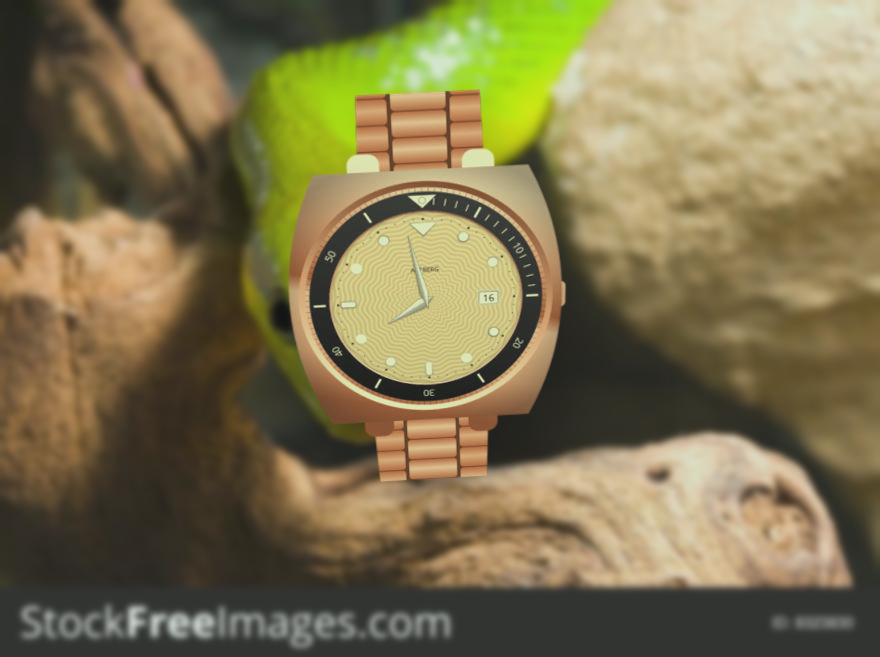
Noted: **7:58**
